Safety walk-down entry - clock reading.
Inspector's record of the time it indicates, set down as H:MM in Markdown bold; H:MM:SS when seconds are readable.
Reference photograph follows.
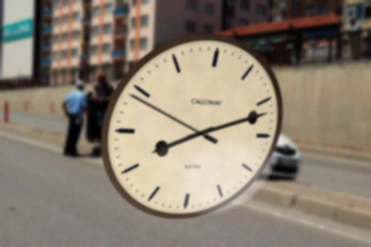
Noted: **8:11:49**
